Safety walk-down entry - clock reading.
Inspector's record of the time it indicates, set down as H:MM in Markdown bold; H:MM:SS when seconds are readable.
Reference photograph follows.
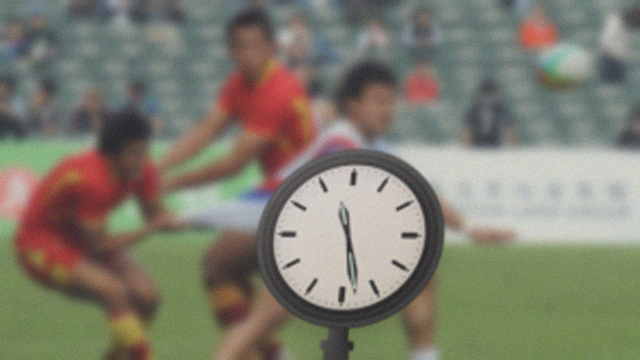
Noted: **11:28**
